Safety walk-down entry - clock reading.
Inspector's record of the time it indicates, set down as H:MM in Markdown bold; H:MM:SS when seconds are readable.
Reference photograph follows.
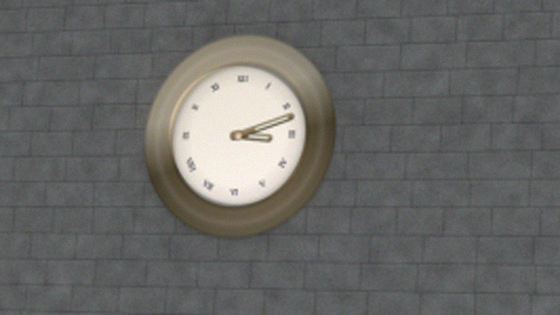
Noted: **3:12**
